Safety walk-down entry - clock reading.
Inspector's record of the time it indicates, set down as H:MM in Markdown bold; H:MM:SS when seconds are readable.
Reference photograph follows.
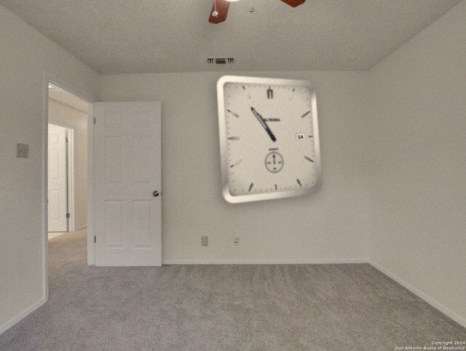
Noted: **10:54**
